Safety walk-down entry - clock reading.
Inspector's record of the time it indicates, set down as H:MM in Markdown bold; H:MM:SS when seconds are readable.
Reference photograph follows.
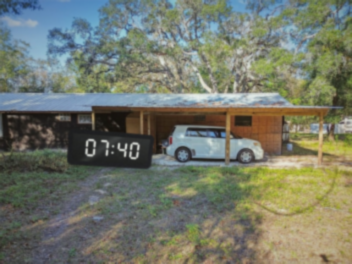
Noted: **7:40**
